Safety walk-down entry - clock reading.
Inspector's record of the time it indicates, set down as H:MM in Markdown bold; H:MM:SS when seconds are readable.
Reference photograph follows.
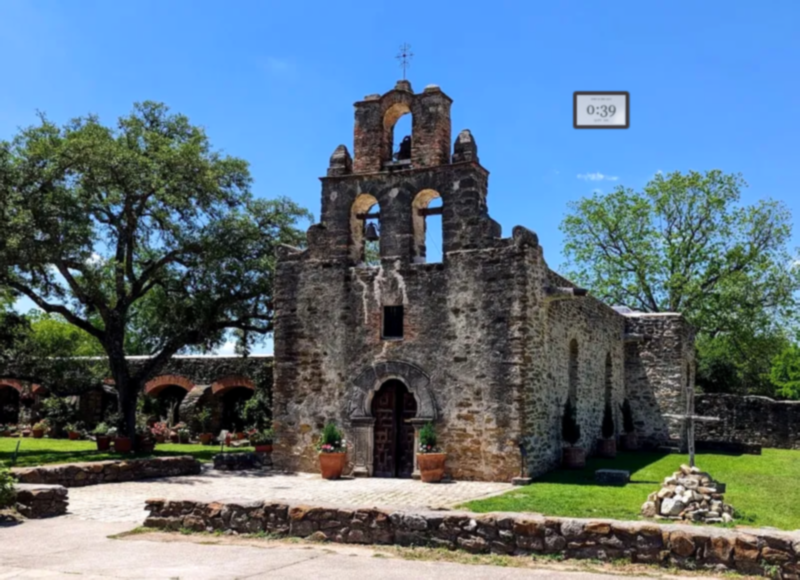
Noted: **0:39**
